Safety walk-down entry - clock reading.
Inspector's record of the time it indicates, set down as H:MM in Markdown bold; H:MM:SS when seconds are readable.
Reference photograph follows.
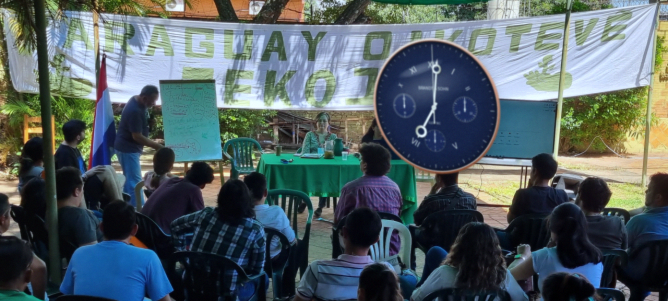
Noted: **7:01**
